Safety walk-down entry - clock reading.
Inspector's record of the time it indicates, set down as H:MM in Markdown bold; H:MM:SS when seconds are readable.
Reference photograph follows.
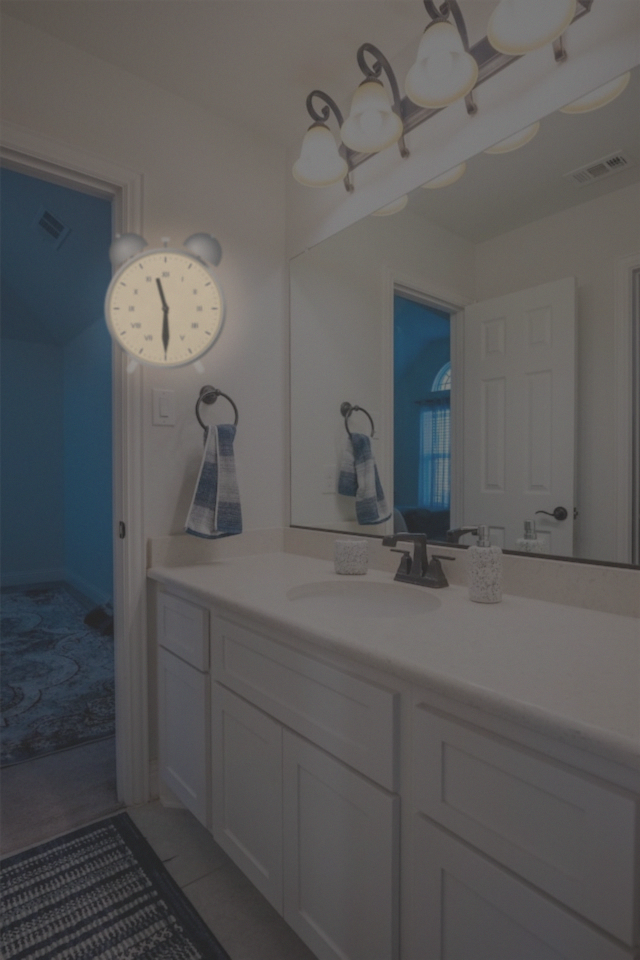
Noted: **11:30**
